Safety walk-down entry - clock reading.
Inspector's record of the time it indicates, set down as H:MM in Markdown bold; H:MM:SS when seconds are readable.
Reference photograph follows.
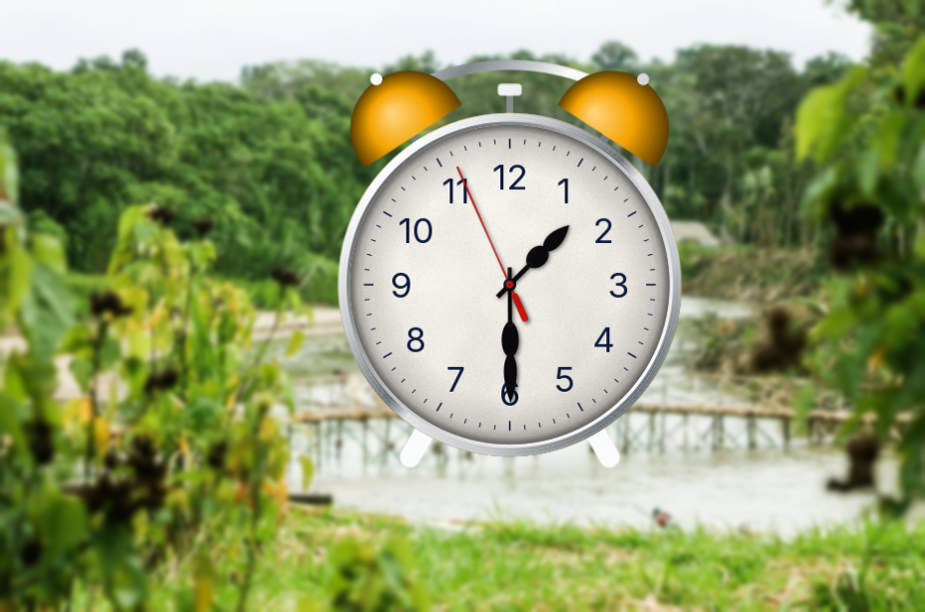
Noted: **1:29:56**
